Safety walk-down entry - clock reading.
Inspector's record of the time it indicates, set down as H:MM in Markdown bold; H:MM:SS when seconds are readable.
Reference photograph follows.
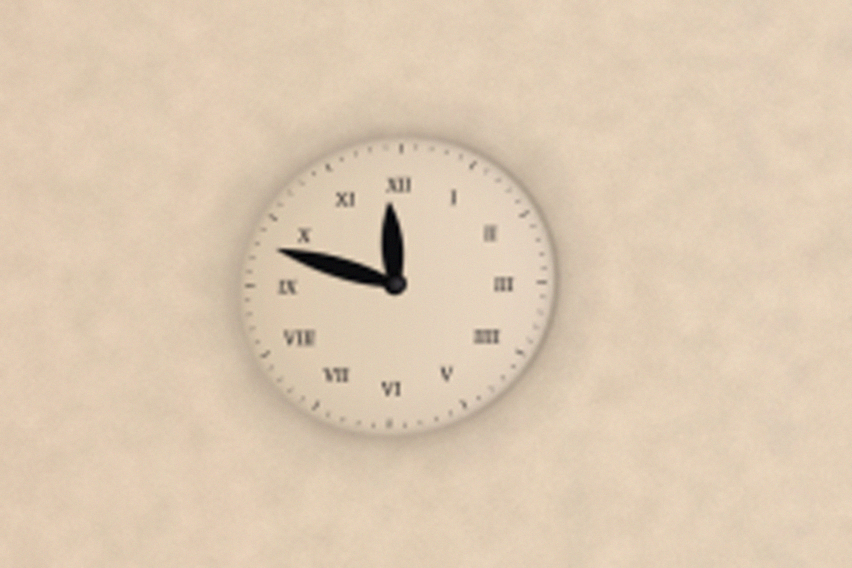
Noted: **11:48**
